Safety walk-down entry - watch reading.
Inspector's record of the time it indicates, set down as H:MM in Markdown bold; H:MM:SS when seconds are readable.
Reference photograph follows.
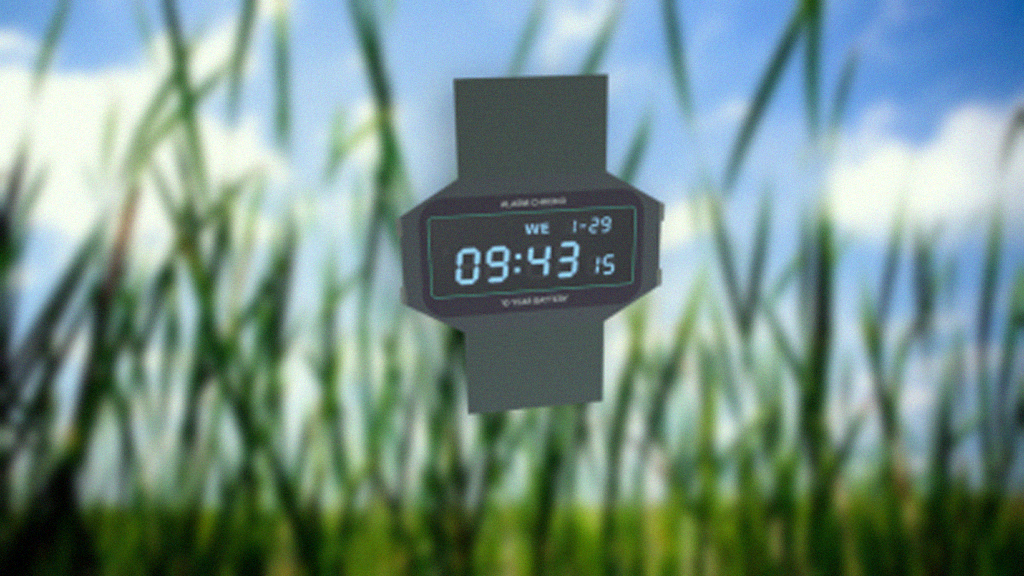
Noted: **9:43:15**
